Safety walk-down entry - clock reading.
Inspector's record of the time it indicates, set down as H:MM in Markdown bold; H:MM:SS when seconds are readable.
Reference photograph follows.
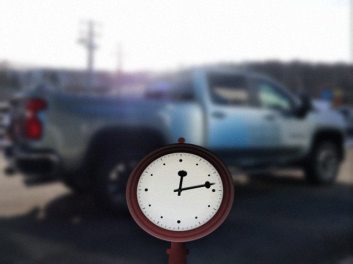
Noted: **12:13**
